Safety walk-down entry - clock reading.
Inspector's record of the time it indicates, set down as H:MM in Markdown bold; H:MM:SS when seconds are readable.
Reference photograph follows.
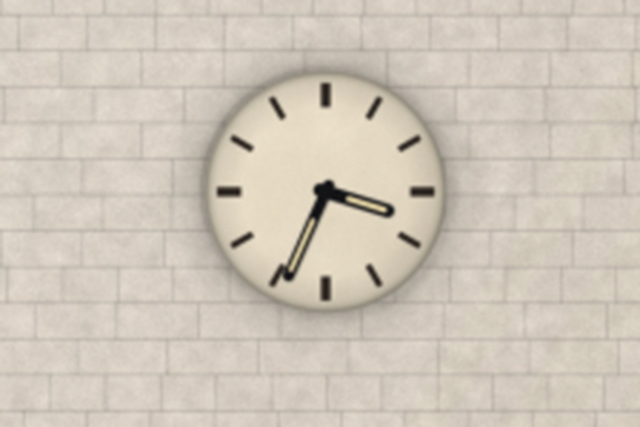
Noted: **3:34**
